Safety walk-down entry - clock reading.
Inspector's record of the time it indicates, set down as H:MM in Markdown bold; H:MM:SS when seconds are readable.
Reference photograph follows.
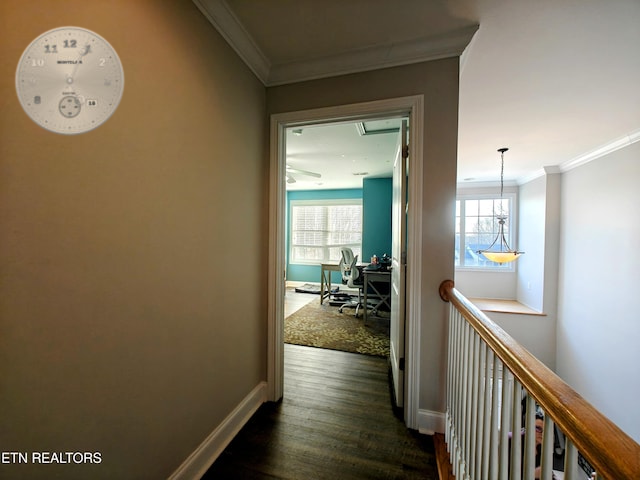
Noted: **5:04**
